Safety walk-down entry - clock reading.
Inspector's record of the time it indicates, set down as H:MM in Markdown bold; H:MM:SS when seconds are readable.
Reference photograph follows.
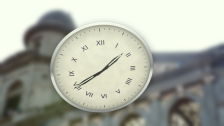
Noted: **1:40**
